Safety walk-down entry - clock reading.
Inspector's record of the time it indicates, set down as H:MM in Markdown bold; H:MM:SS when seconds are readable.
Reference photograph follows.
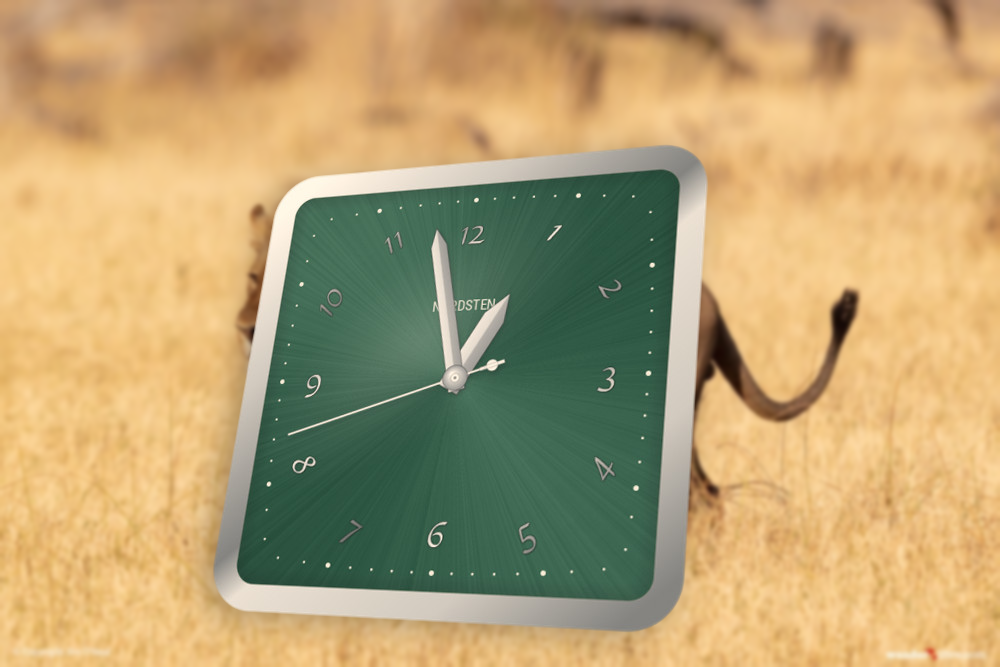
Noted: **12:57:42**
